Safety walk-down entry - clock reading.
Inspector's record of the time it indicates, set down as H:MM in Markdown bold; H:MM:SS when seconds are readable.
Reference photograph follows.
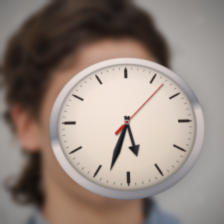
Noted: **5:33:07**
